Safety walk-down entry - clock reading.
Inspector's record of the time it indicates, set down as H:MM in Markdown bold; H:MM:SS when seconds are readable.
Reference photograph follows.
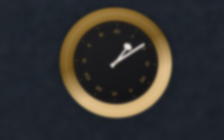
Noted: **1:09**
